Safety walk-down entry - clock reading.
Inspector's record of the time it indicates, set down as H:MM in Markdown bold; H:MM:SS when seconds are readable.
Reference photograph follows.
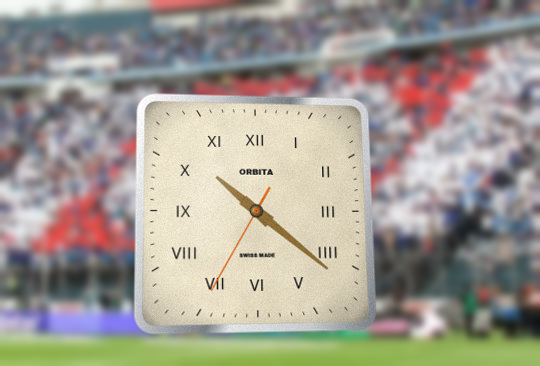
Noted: **10:21:35**
